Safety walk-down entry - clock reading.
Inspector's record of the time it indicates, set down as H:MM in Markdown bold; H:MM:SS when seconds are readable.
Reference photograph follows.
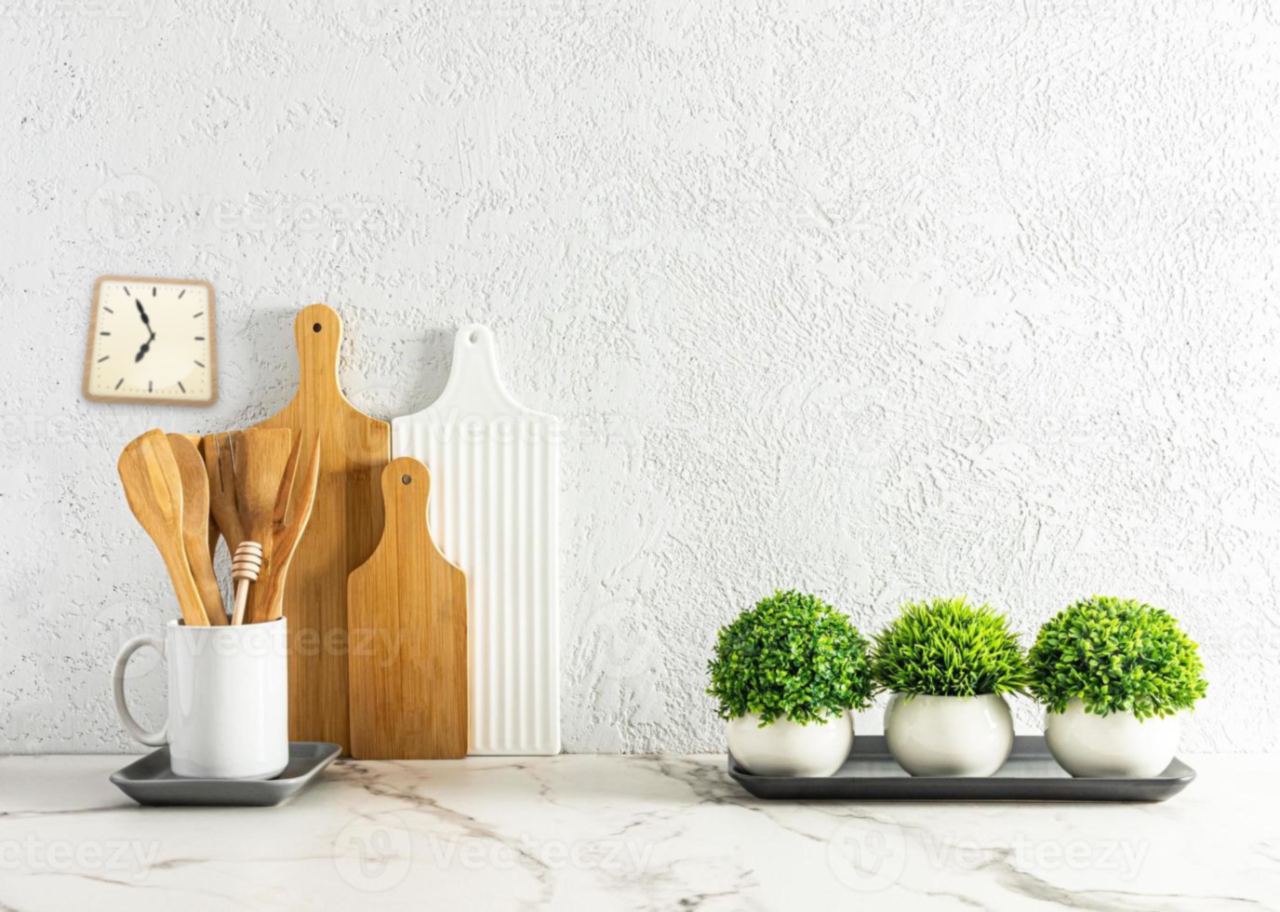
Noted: **6:56**
